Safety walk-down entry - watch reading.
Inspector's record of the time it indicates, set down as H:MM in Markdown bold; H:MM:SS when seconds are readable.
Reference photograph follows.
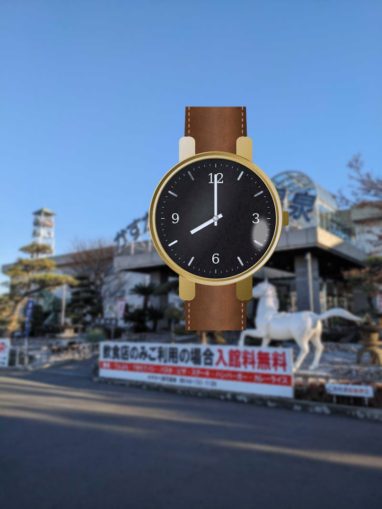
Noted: **8:00**
